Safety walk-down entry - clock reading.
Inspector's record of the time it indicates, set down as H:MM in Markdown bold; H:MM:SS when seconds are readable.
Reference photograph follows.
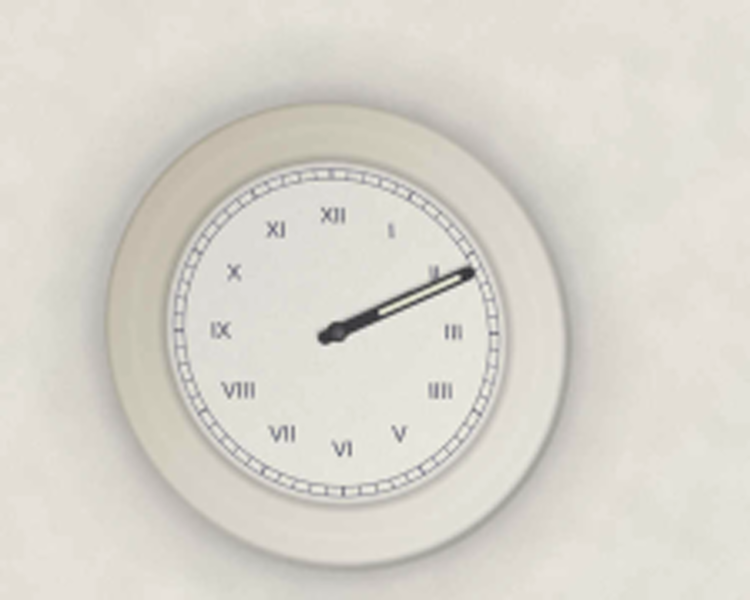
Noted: **2:11**
